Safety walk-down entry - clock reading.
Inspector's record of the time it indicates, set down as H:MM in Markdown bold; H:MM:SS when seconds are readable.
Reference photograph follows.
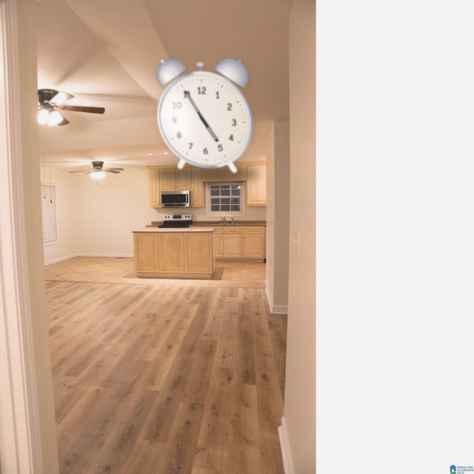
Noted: **4:55**
